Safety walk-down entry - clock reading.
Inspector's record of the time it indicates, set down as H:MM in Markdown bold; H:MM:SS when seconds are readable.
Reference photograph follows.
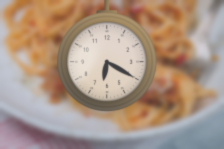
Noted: **6:20**
